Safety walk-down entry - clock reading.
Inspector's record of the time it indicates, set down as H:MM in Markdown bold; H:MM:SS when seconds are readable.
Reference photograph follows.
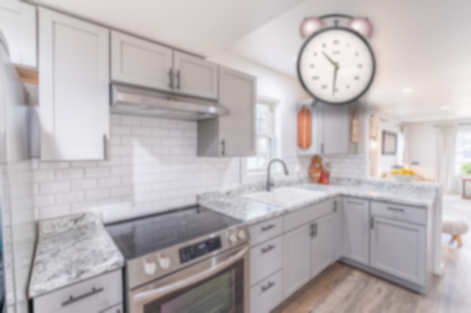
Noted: **10:31**
